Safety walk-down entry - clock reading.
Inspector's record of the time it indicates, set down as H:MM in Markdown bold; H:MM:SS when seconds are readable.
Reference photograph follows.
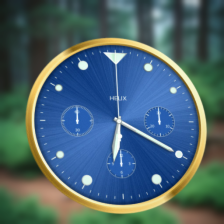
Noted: **6:20**
